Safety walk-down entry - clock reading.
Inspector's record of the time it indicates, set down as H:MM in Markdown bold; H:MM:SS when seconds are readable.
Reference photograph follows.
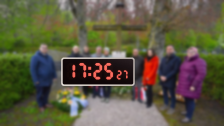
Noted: **17:25:27**
